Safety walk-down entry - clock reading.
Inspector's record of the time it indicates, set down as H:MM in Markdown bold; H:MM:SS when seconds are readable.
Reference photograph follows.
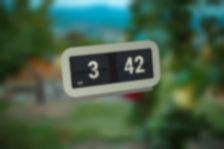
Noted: **3:42**
